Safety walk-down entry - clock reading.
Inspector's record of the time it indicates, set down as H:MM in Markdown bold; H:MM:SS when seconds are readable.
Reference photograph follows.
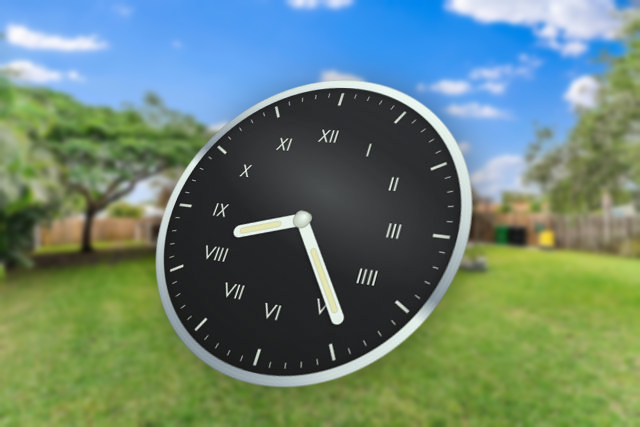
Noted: **8:24**
